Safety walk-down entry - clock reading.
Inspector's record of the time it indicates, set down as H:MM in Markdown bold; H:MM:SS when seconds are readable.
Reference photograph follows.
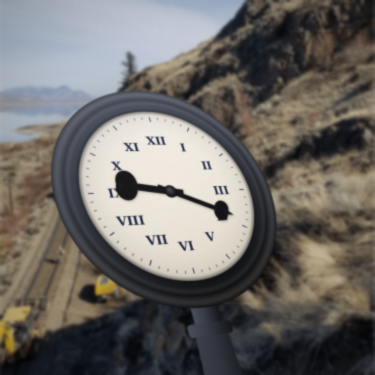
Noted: **9:19**
